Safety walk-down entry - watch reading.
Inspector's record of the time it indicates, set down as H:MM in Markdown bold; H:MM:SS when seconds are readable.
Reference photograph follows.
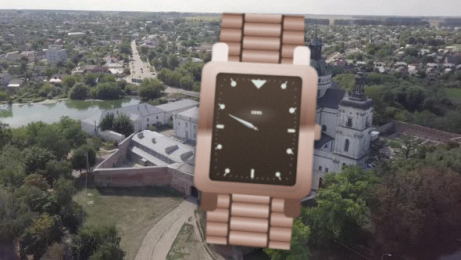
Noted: **9:49**
